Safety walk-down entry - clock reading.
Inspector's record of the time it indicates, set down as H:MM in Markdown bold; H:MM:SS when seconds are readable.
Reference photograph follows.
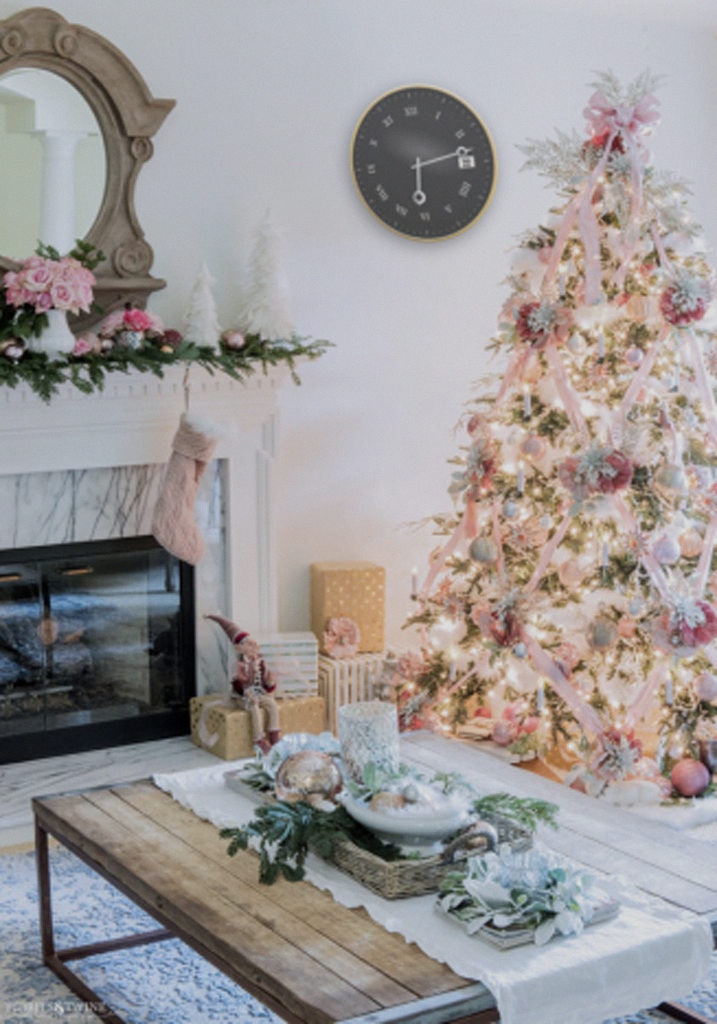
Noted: **6:13**
